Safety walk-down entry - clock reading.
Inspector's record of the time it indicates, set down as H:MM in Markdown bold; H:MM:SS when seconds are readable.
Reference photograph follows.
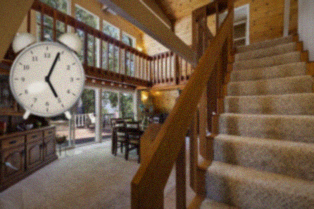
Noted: **5:04**
